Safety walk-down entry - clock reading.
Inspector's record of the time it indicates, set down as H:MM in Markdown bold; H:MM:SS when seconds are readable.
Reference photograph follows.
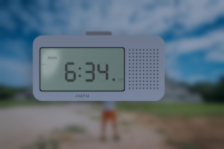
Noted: **6:34**
